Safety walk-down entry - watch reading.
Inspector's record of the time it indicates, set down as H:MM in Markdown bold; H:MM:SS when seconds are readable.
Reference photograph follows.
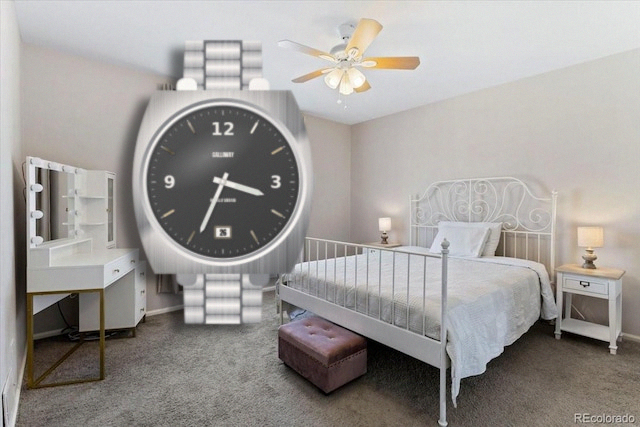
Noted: **3:34**
